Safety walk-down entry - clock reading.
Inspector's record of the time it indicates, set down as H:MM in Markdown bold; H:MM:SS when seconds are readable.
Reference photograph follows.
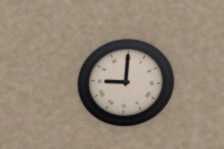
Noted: **9:00**
